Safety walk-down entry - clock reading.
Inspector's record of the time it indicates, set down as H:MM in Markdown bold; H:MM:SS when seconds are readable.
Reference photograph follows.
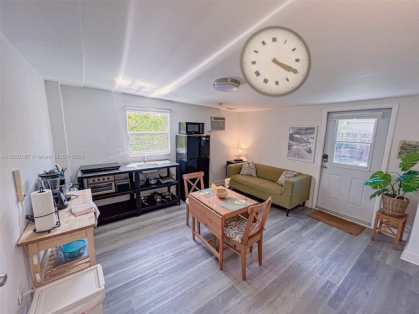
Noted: **4:20**
